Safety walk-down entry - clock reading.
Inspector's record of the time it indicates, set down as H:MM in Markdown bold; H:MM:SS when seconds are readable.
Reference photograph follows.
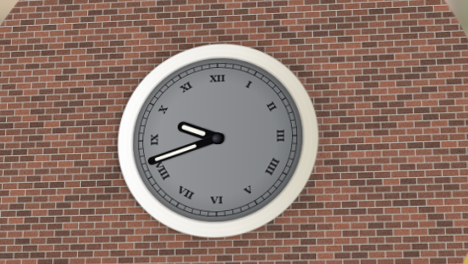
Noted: **9:42**
